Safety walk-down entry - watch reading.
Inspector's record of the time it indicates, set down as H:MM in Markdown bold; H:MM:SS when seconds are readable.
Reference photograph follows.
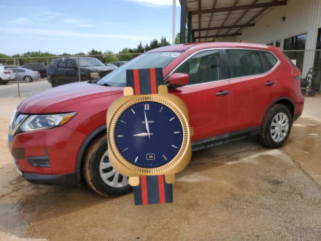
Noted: **8:59**
